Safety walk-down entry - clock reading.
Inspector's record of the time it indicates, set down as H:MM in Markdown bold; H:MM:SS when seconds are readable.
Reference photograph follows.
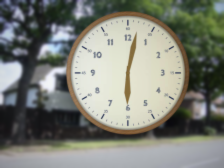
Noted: **6:02**
